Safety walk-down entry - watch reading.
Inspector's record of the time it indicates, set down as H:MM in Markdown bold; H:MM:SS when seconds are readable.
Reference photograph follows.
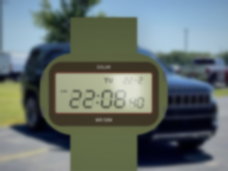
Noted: **22:08:40**
